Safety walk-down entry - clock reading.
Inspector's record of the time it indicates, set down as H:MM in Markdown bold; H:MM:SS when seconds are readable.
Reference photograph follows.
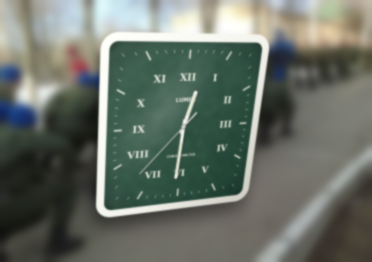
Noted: **12:30:37**
